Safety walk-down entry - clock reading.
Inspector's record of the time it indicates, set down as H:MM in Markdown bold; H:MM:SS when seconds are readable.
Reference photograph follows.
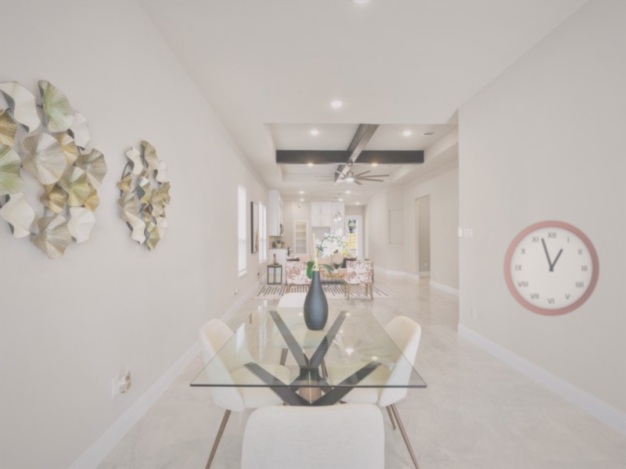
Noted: **12:57**
